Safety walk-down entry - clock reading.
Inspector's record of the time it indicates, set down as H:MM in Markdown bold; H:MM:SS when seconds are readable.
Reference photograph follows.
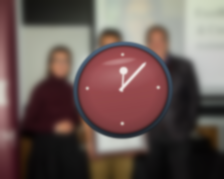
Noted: **12:07**
